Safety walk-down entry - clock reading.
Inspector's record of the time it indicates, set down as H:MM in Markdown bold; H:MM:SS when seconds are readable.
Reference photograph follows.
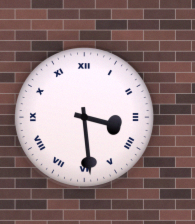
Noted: **3:29**
